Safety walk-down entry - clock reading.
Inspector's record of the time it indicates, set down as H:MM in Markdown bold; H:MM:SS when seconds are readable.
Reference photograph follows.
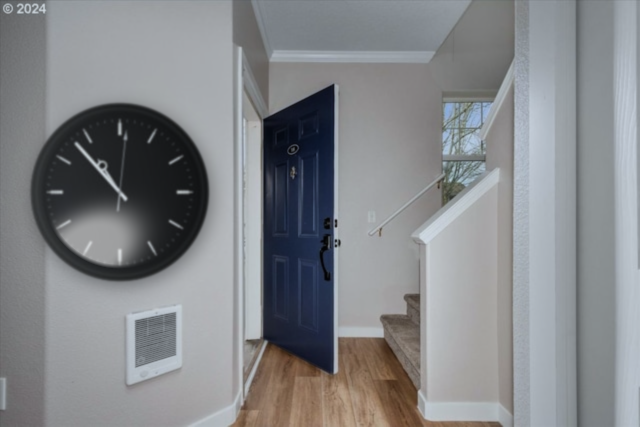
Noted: **10:53:01**
